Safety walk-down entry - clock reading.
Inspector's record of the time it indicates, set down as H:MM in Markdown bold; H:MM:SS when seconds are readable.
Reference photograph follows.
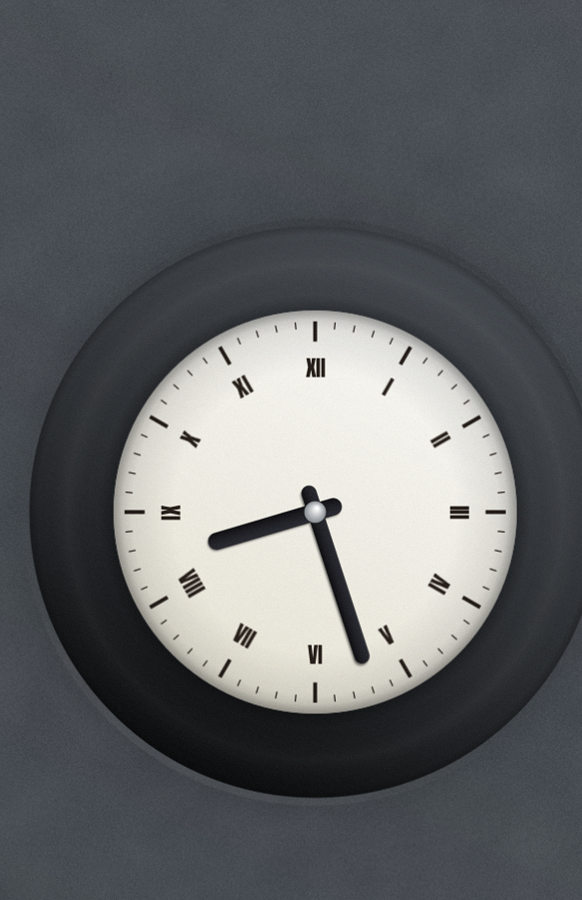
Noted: **8:27**
